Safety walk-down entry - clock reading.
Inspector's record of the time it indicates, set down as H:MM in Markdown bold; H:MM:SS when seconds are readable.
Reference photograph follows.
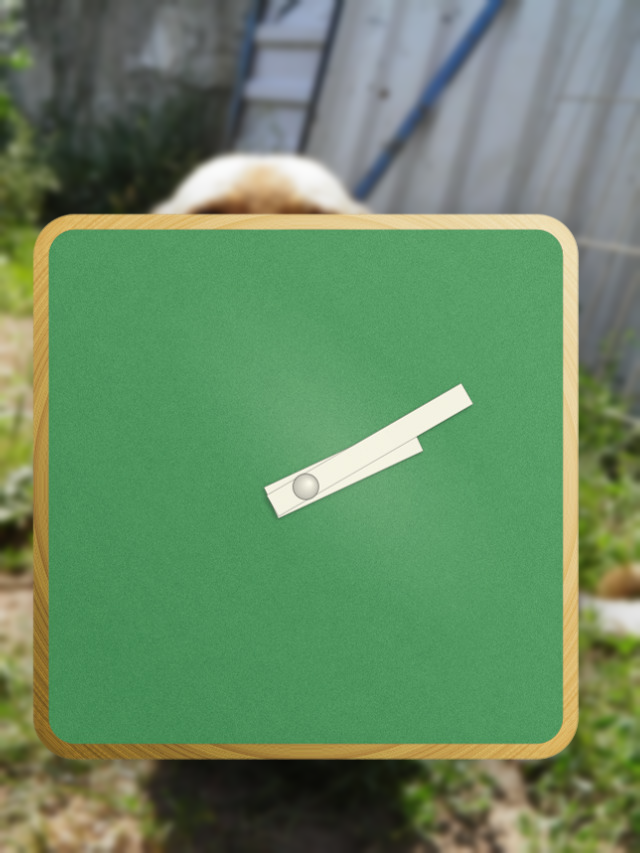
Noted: **2:10**
